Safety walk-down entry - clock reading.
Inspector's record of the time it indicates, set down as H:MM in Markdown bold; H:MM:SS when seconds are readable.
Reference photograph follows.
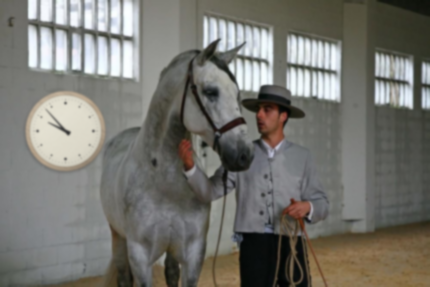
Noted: **9:53**
